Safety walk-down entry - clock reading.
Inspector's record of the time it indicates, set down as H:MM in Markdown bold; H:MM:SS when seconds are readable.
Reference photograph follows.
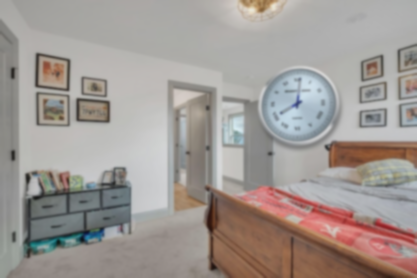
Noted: **8:01**
